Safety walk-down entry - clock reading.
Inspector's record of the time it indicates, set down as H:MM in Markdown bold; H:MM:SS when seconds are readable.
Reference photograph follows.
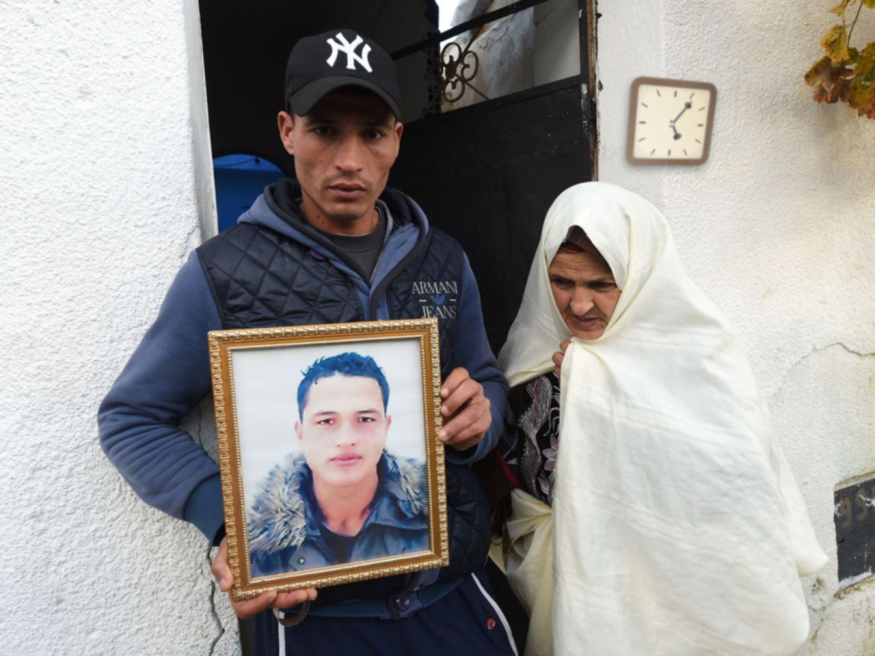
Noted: **5:06**
